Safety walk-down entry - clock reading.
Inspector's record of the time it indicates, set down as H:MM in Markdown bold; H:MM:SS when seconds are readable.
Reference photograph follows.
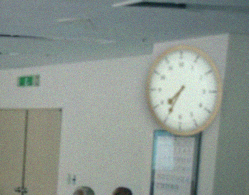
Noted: **7:35**
